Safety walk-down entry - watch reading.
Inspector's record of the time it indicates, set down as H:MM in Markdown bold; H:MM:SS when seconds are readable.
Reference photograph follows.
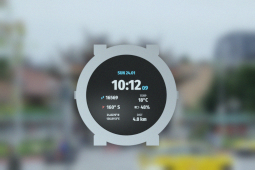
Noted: **10:12**
